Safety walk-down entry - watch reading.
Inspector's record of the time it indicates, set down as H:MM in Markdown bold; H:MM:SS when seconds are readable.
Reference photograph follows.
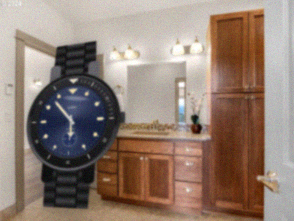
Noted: **5:53**
